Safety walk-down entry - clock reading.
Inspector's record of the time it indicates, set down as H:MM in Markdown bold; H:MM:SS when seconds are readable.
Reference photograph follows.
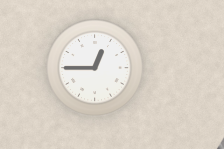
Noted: **12:45**
